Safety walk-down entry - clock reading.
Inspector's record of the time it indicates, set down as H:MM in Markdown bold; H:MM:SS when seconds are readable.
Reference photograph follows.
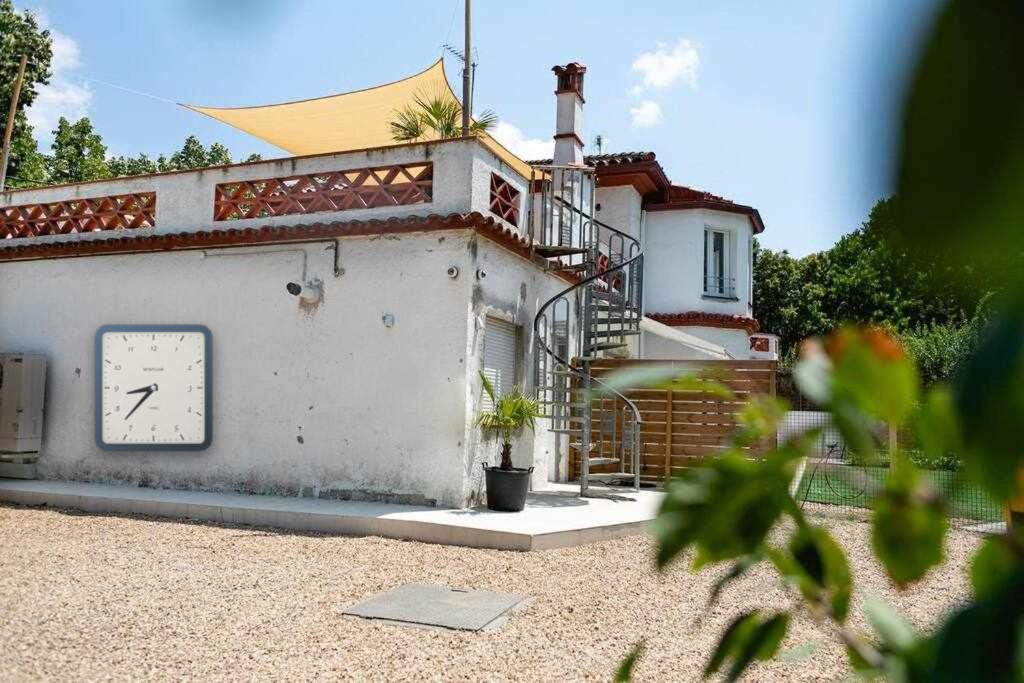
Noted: **8:37**
